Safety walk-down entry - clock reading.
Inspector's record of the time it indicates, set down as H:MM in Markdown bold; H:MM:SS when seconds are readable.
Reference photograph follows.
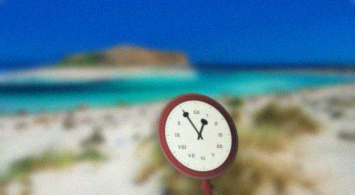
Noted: **12:55**
